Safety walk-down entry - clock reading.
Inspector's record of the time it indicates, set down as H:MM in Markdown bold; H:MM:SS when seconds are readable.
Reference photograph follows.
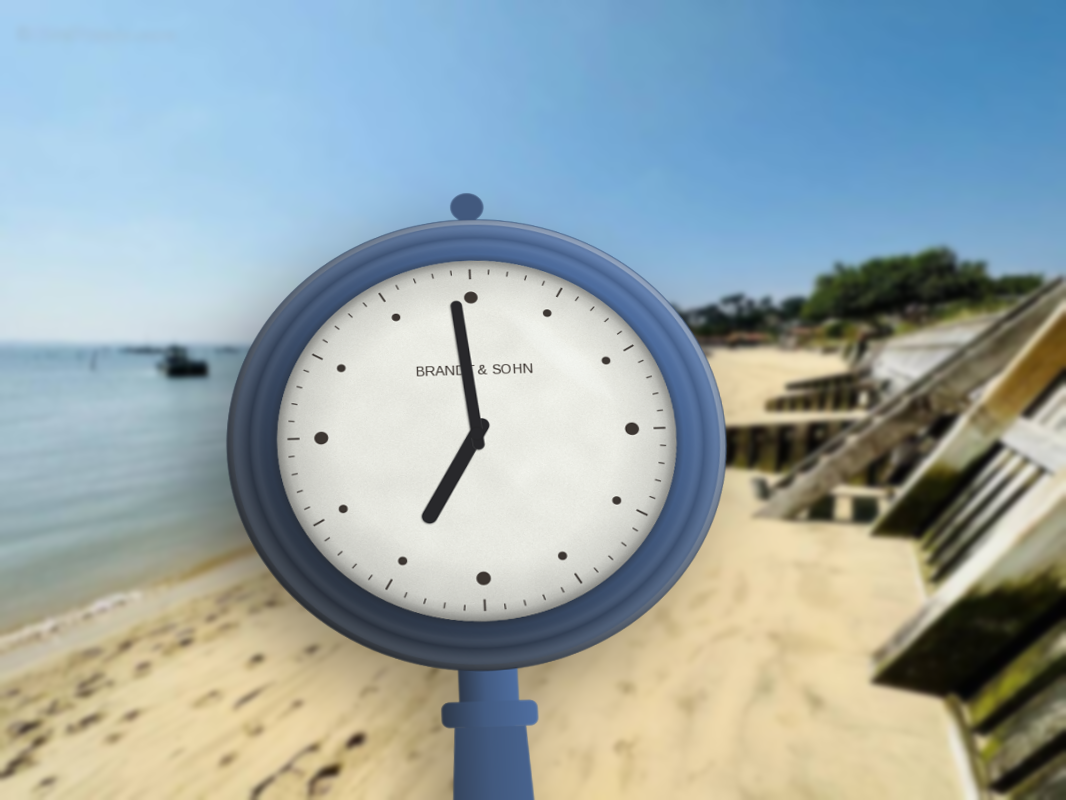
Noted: **6:59**
